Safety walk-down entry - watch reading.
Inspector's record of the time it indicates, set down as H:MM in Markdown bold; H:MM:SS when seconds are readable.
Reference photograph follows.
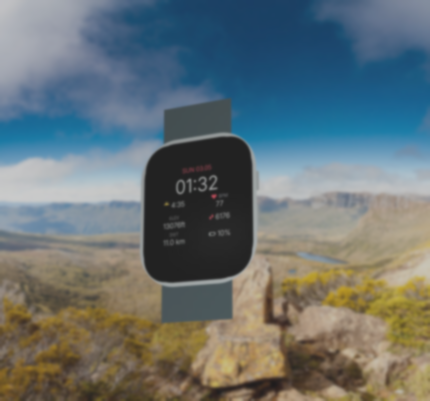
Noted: **1:32**
